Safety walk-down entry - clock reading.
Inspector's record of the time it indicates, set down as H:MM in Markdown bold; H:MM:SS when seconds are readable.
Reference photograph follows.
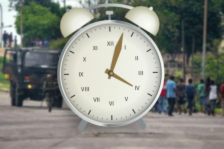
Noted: **4:03**
